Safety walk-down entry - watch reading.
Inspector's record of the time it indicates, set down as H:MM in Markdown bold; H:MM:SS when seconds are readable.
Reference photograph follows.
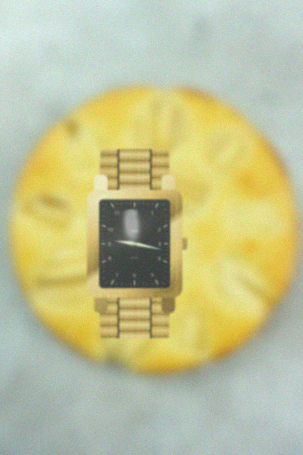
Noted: **9:17**
